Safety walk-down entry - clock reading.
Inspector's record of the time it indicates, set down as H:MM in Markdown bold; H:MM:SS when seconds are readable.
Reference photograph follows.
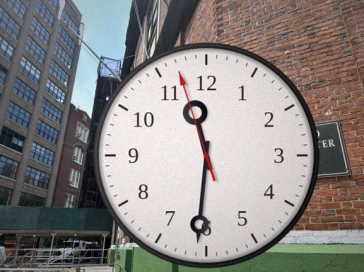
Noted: **11:30:57**
